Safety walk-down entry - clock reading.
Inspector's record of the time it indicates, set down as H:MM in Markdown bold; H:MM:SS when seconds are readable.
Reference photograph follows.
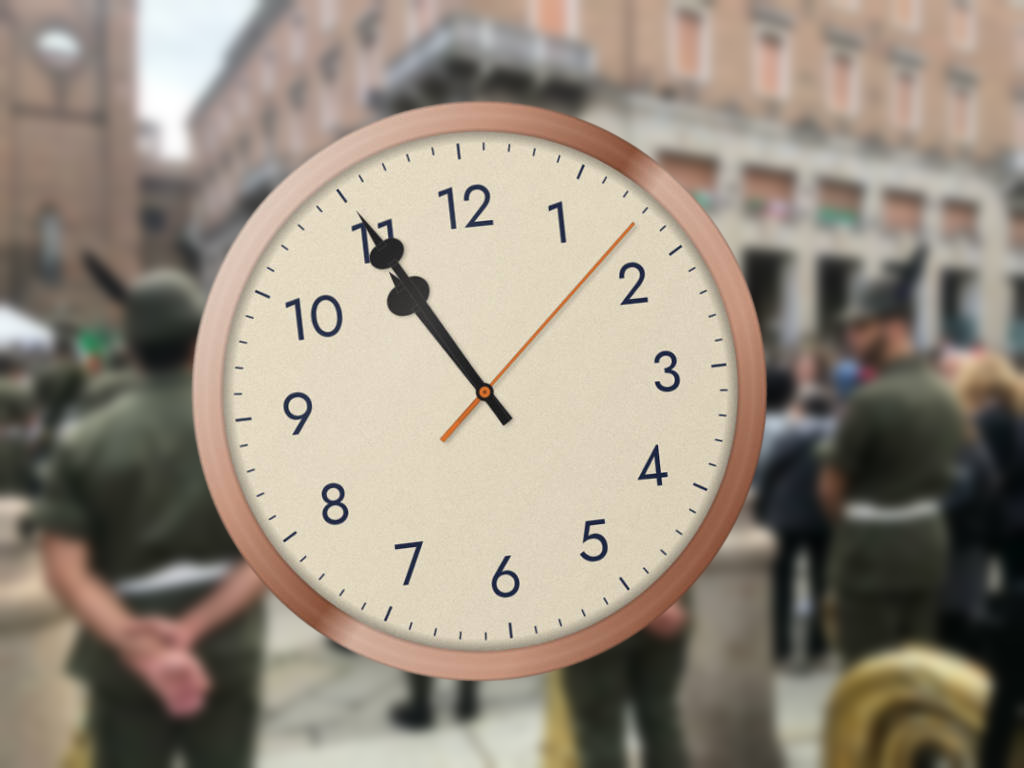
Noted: **10:55:08**
